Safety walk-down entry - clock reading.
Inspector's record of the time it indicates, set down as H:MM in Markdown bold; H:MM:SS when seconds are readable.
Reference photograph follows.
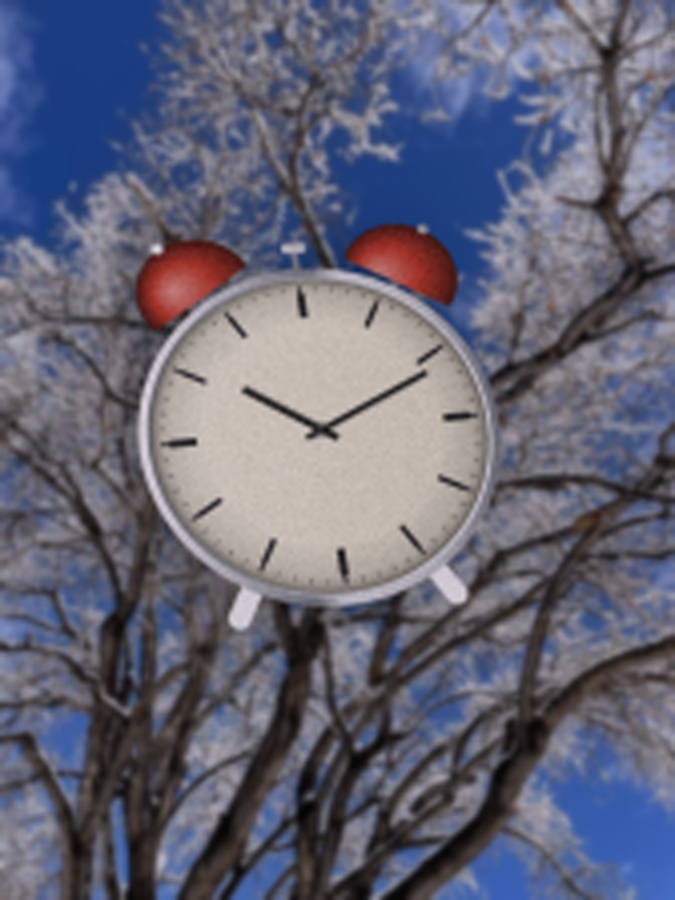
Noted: **10:11**
